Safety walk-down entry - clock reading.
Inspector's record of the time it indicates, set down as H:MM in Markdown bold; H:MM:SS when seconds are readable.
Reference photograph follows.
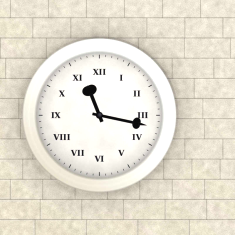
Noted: **11:17**
